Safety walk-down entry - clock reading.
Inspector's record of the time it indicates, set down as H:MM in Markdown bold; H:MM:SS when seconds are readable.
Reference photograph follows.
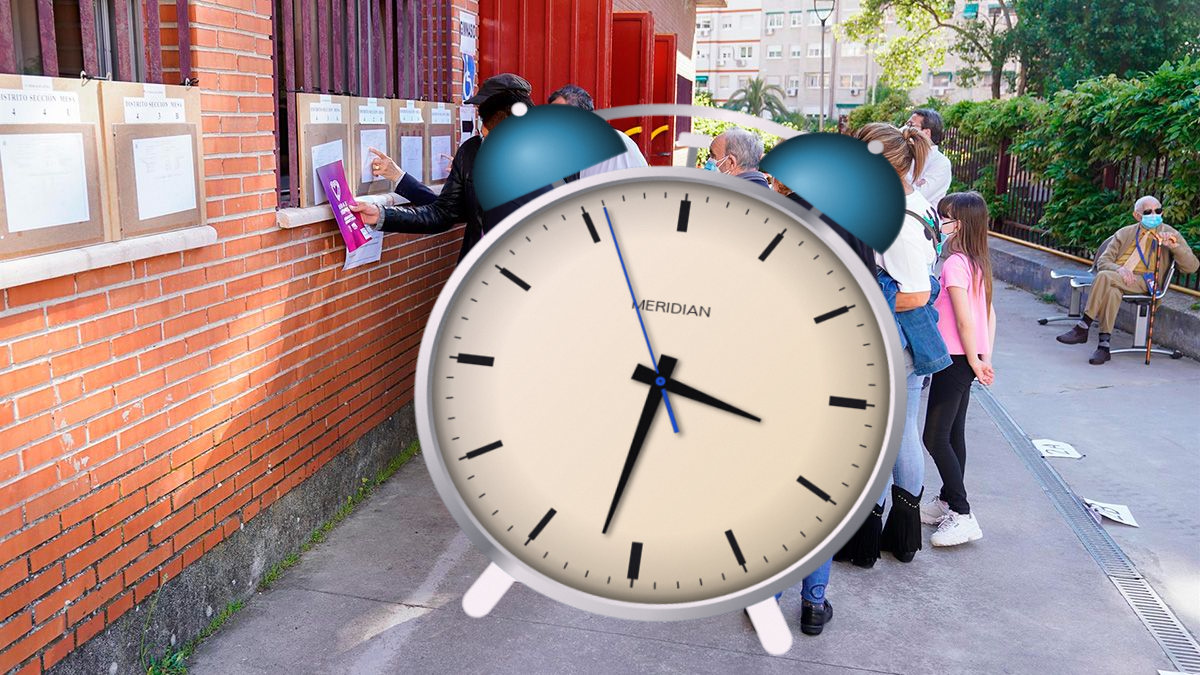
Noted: **3:31:56**
